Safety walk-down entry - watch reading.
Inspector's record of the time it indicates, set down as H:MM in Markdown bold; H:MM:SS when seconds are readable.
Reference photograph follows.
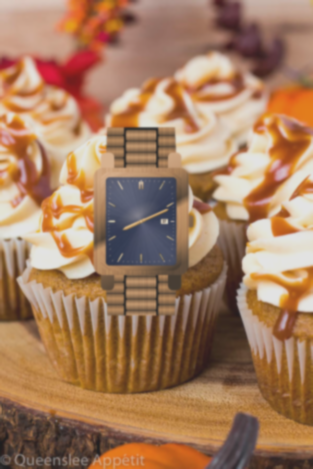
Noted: **8:11**
